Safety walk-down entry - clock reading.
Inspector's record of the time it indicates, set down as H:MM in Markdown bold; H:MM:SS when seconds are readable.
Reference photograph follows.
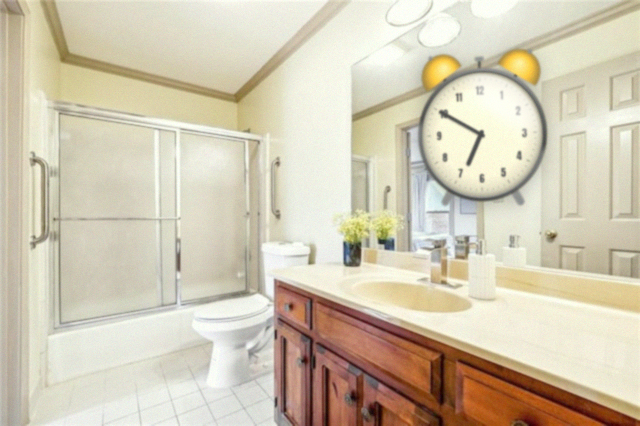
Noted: **6:50**
